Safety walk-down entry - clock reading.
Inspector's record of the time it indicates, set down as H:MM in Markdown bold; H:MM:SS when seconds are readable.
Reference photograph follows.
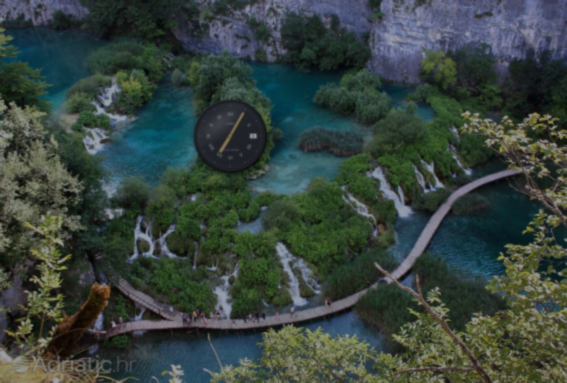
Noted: **7:05**
